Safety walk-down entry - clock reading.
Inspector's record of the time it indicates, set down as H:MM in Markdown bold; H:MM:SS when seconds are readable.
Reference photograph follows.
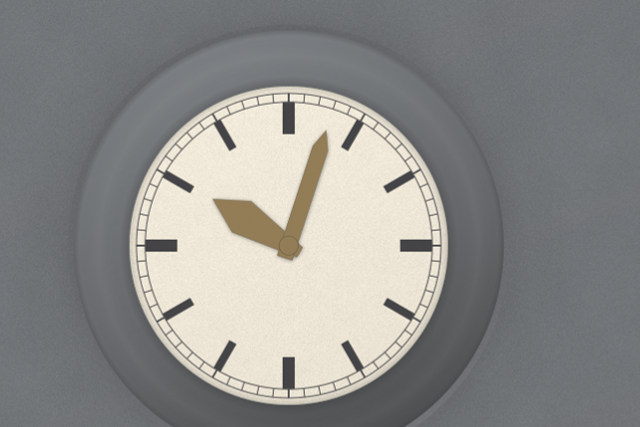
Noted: **10:03**
